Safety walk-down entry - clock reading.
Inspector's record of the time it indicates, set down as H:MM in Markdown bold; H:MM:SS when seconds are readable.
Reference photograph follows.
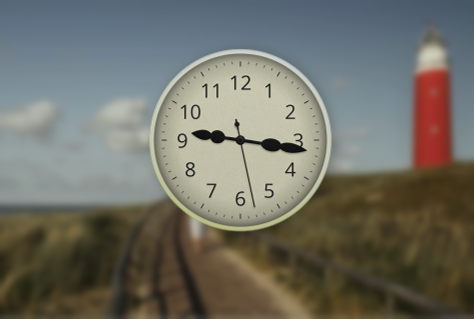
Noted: **9:16:28**
